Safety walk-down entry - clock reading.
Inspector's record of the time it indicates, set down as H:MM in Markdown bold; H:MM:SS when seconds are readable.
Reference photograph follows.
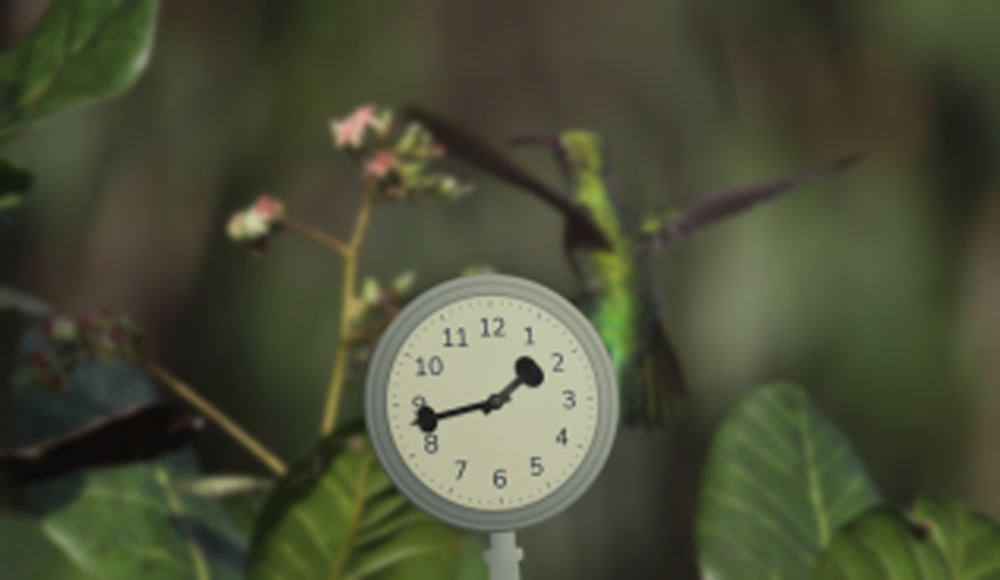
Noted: **1:43**
